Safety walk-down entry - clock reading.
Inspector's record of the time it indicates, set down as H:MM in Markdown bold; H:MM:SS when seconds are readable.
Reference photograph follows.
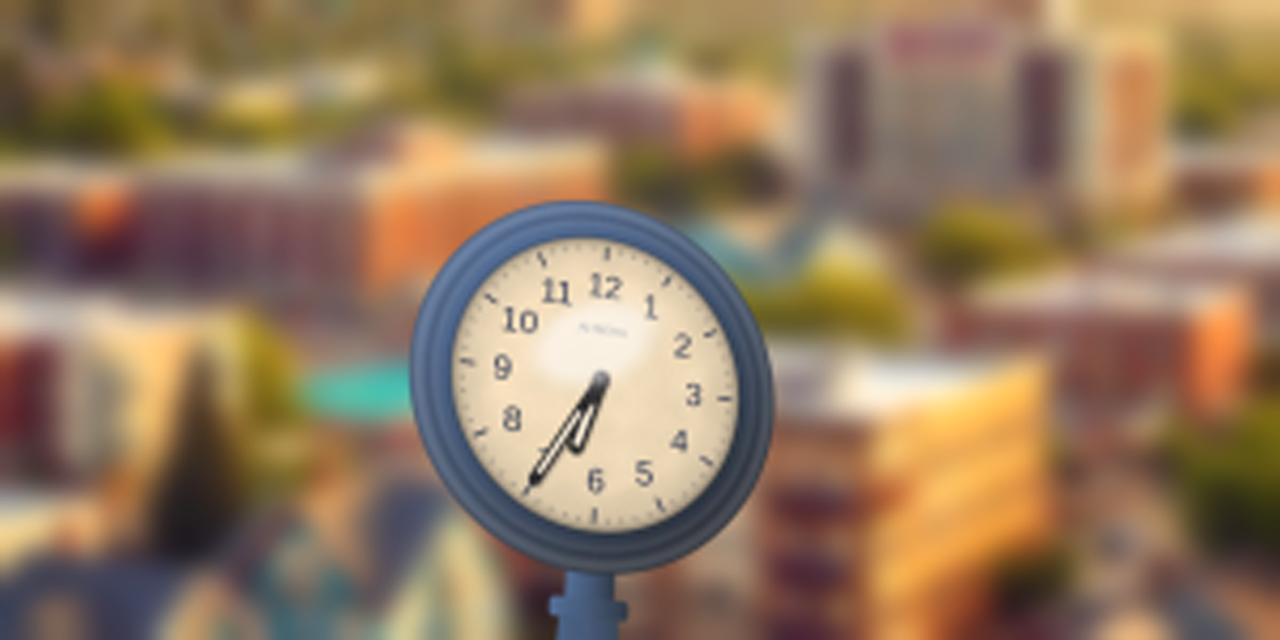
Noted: **6:35**
